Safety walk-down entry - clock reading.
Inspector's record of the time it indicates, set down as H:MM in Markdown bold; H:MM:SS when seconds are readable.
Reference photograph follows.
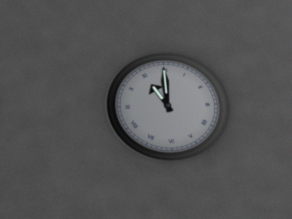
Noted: **11:00**
